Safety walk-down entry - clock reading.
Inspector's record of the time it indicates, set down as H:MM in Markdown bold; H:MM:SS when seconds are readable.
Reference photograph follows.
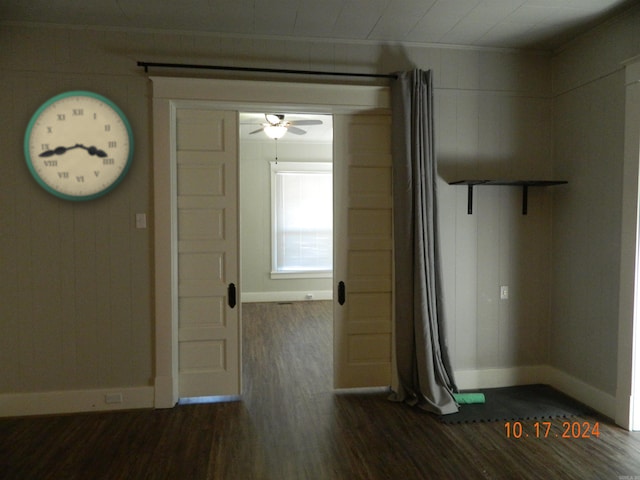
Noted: **3:43**
